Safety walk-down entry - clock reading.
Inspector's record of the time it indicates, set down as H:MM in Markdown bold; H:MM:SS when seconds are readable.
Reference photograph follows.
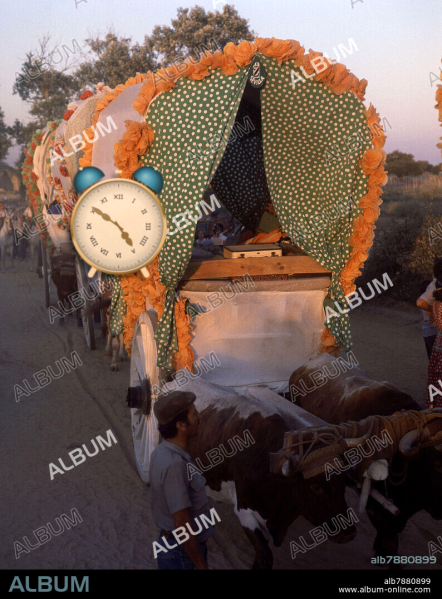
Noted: **4:51**
